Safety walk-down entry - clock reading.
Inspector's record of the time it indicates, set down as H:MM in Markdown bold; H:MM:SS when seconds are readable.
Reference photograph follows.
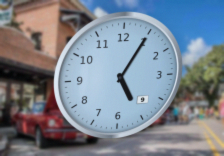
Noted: **5:05**
